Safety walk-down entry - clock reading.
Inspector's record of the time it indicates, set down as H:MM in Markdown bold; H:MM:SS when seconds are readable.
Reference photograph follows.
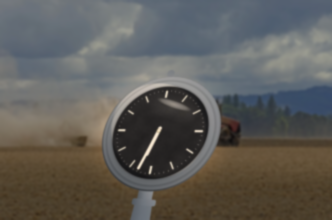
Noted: **6:33**
